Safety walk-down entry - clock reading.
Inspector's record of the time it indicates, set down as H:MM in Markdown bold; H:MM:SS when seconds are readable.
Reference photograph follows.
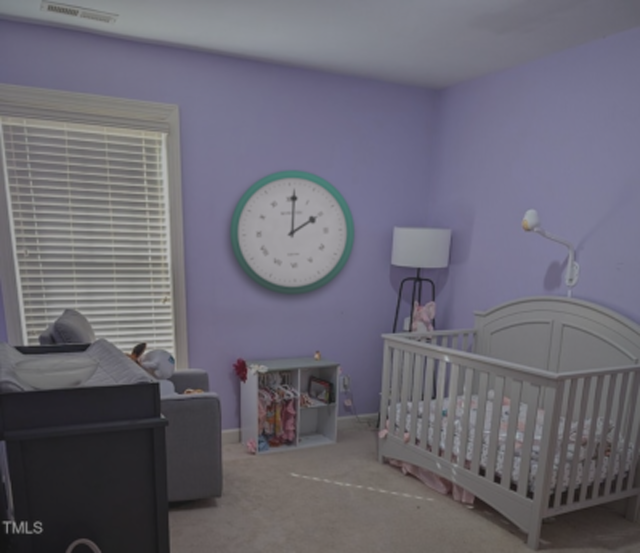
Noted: **2:01**
